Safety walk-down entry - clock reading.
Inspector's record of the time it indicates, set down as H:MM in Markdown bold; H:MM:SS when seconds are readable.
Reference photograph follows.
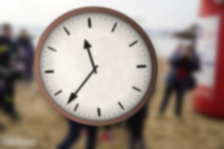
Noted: **11:37**
